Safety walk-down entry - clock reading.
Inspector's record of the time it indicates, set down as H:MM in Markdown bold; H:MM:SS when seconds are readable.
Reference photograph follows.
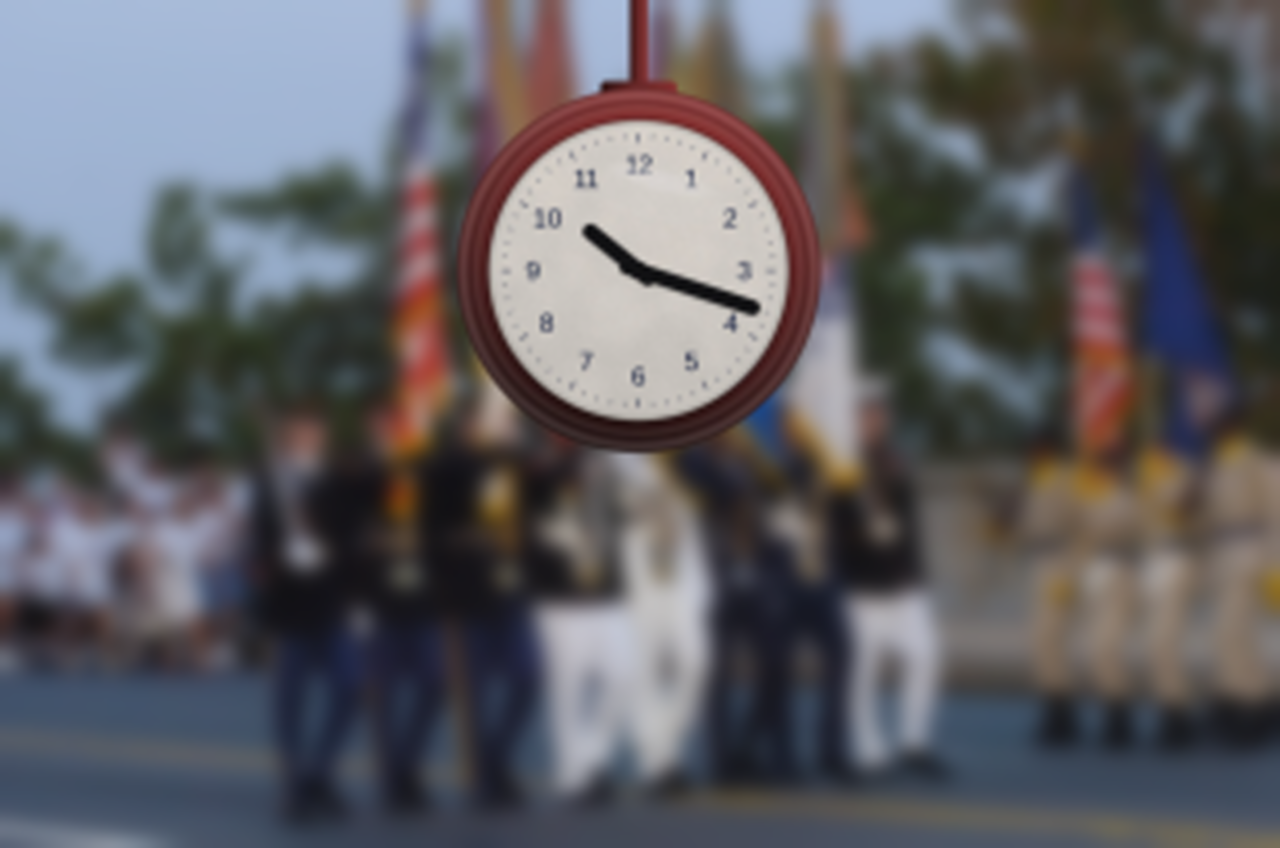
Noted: **10:18**
